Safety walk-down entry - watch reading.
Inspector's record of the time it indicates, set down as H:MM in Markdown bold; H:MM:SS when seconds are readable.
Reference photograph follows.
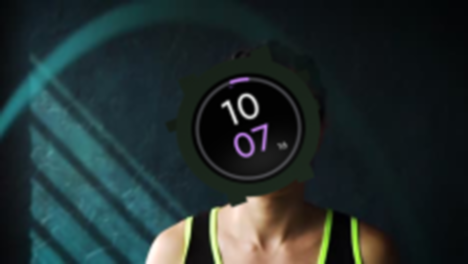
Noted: **10:07**
